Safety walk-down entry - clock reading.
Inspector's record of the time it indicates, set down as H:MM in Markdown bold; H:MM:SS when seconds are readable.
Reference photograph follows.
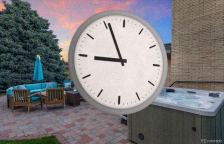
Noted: **8:56**
